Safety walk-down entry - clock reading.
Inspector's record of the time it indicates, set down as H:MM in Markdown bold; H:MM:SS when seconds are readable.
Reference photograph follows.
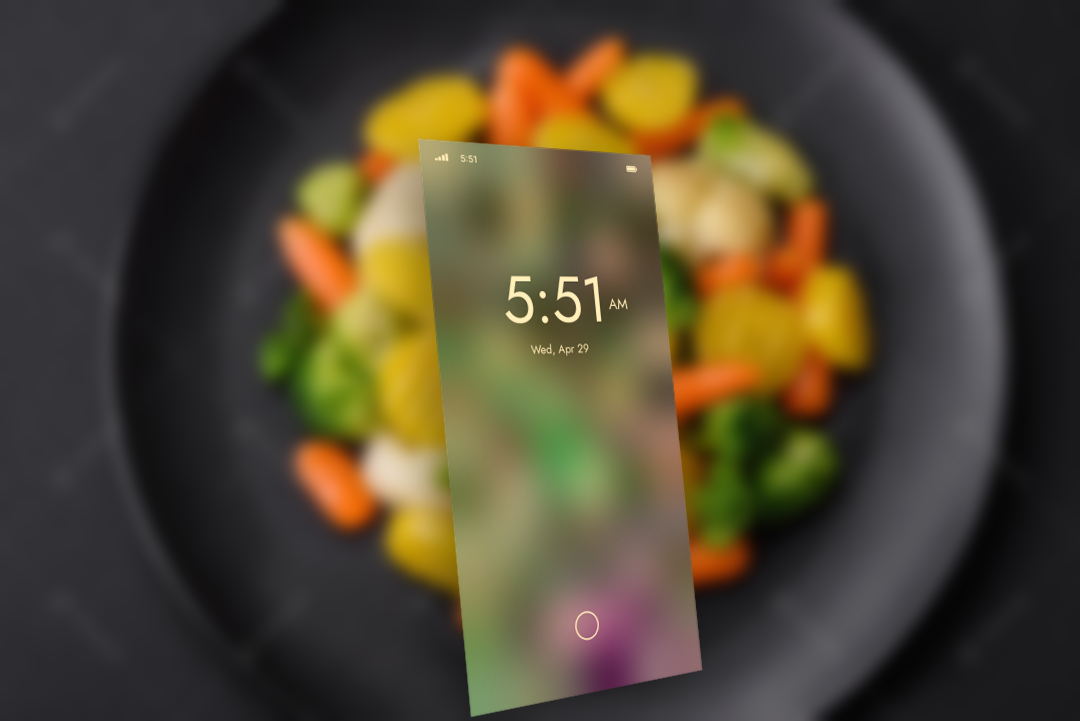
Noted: **5:51**
